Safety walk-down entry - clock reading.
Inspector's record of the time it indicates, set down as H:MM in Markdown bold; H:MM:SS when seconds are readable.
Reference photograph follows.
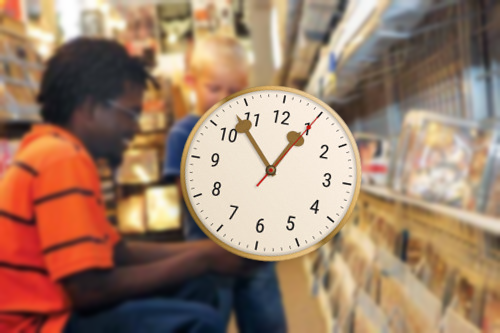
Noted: **12:53:05**
